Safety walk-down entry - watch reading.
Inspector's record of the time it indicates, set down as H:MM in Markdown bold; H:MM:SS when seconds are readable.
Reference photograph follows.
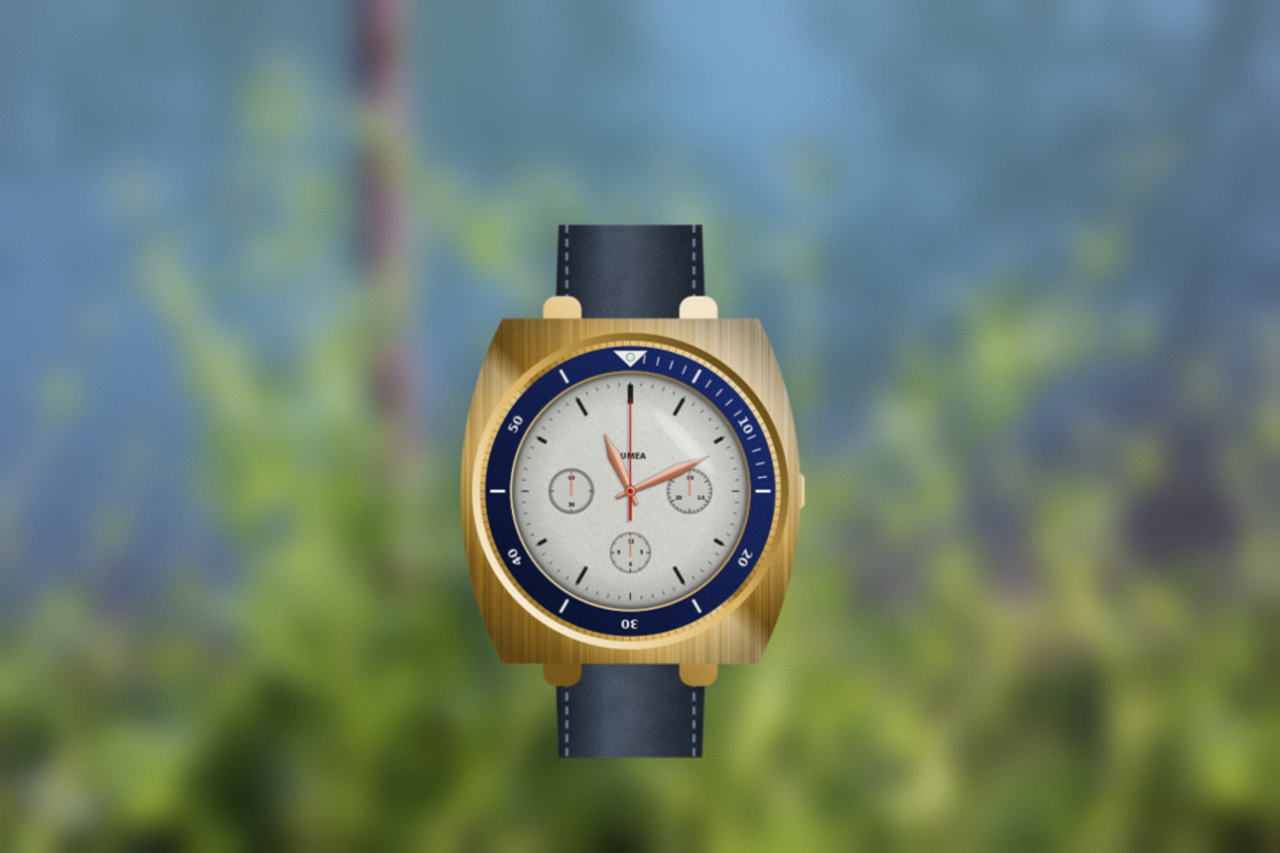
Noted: **11:11**
